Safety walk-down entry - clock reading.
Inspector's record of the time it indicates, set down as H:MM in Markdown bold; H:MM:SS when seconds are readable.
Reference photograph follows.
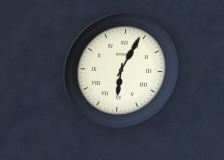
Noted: **6:04**
